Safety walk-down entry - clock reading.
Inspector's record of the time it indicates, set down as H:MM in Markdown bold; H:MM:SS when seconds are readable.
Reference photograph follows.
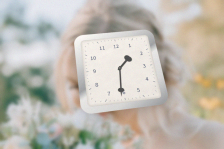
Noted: **1:31**
